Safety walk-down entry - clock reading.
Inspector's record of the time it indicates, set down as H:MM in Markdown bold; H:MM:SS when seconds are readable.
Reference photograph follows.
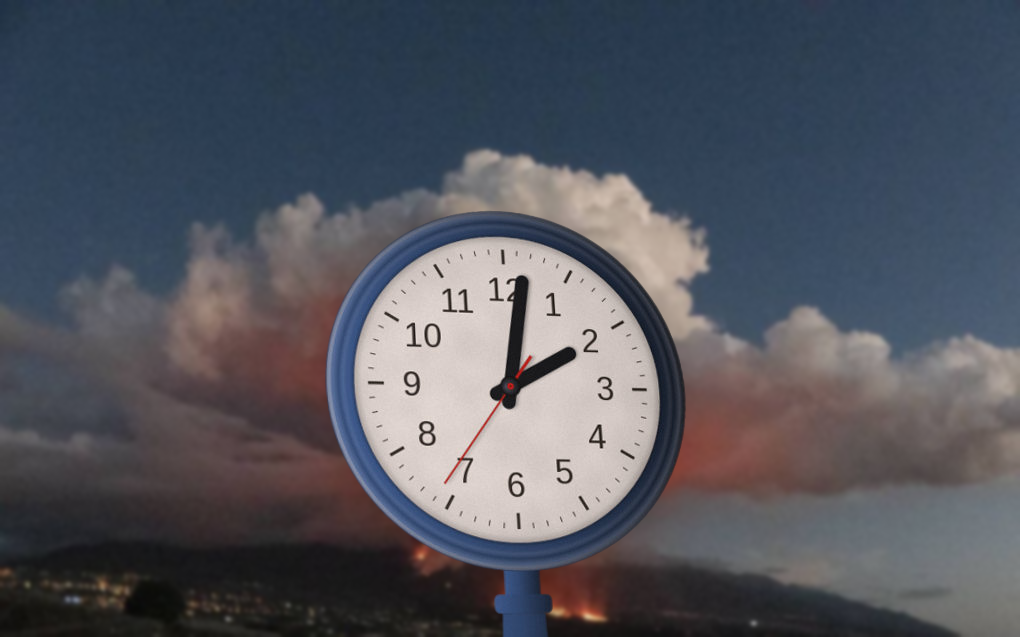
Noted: **2:01:36**
